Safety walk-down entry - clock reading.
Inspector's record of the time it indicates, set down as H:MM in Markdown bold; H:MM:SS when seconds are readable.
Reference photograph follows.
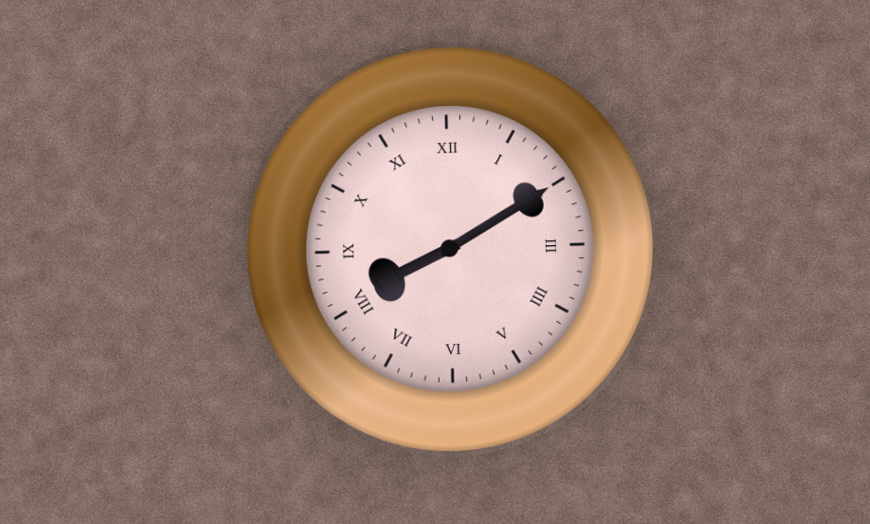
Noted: **8:10**
